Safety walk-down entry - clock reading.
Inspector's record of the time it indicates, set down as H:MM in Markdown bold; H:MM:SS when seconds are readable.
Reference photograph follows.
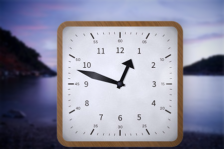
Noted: **12:48**
